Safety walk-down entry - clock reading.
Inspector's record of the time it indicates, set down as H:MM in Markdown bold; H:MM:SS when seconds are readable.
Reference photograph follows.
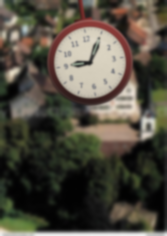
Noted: **9:05**
